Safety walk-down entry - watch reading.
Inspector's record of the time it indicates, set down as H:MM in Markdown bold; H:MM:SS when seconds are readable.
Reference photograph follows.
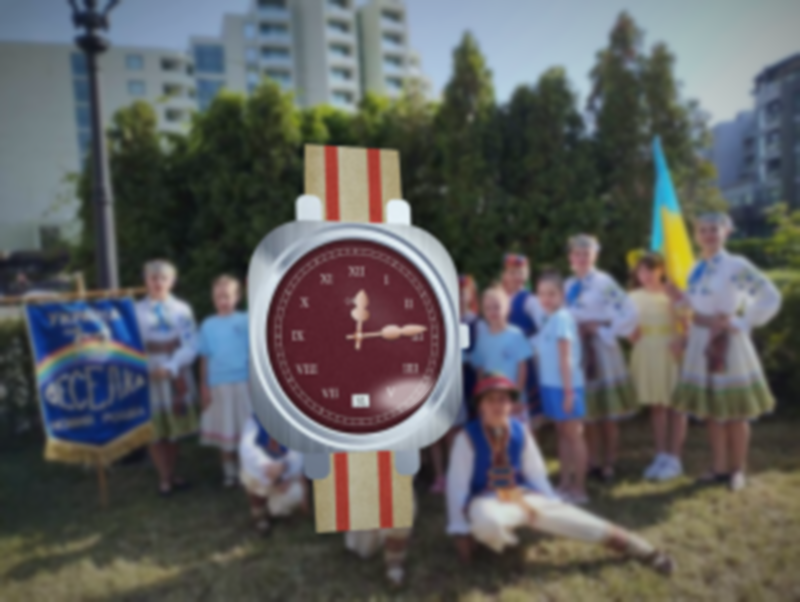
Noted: **12:14**
